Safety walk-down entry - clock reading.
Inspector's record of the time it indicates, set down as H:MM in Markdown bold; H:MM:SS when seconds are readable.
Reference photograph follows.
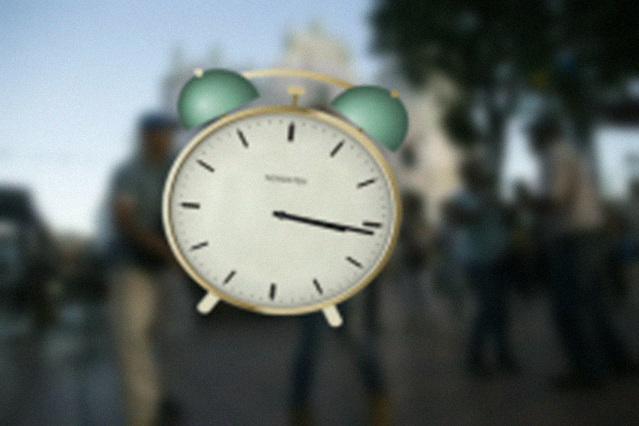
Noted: **3:16**
